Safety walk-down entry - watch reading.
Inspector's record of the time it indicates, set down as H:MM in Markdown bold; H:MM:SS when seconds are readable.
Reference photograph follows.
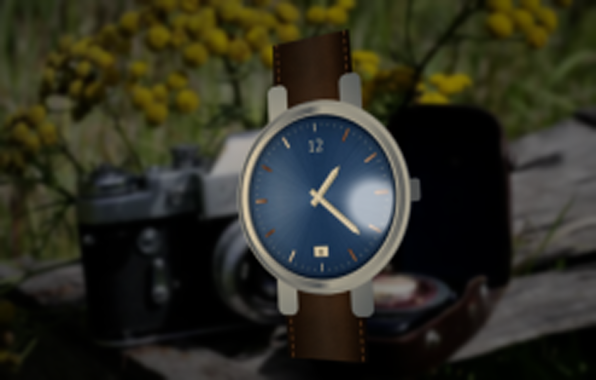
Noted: **1:22**
